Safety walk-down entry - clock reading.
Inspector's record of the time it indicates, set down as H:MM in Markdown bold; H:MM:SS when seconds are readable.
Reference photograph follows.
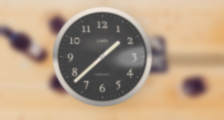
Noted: **1:38**
